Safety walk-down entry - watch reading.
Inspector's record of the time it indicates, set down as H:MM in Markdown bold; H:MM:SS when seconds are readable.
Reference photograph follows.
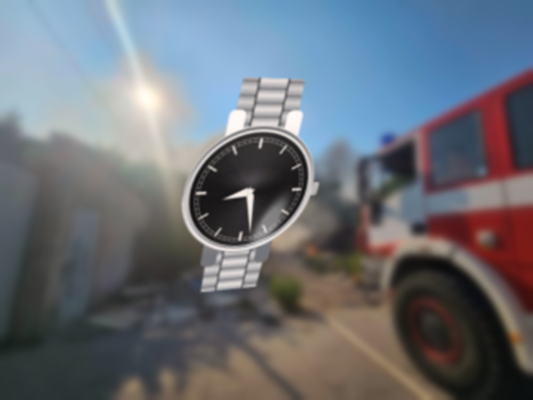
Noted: **8:28**
